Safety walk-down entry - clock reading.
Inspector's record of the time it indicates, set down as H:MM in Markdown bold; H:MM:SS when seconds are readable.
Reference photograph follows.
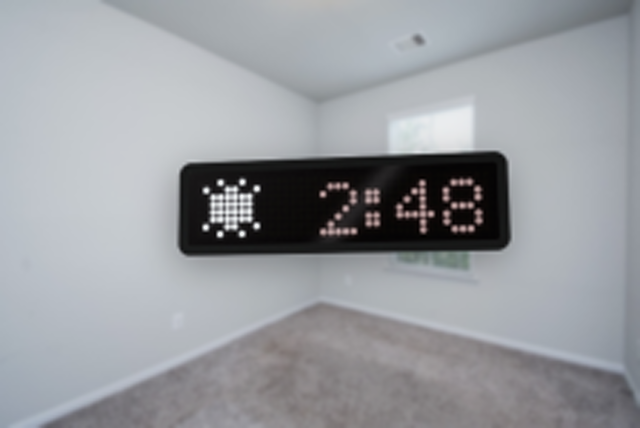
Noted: **2:48**
